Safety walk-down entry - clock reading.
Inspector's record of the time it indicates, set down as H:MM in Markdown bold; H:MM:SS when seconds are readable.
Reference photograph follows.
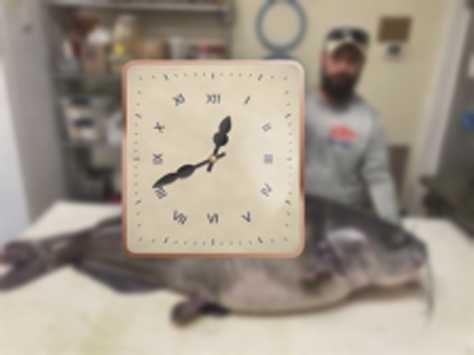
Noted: **12:41**
